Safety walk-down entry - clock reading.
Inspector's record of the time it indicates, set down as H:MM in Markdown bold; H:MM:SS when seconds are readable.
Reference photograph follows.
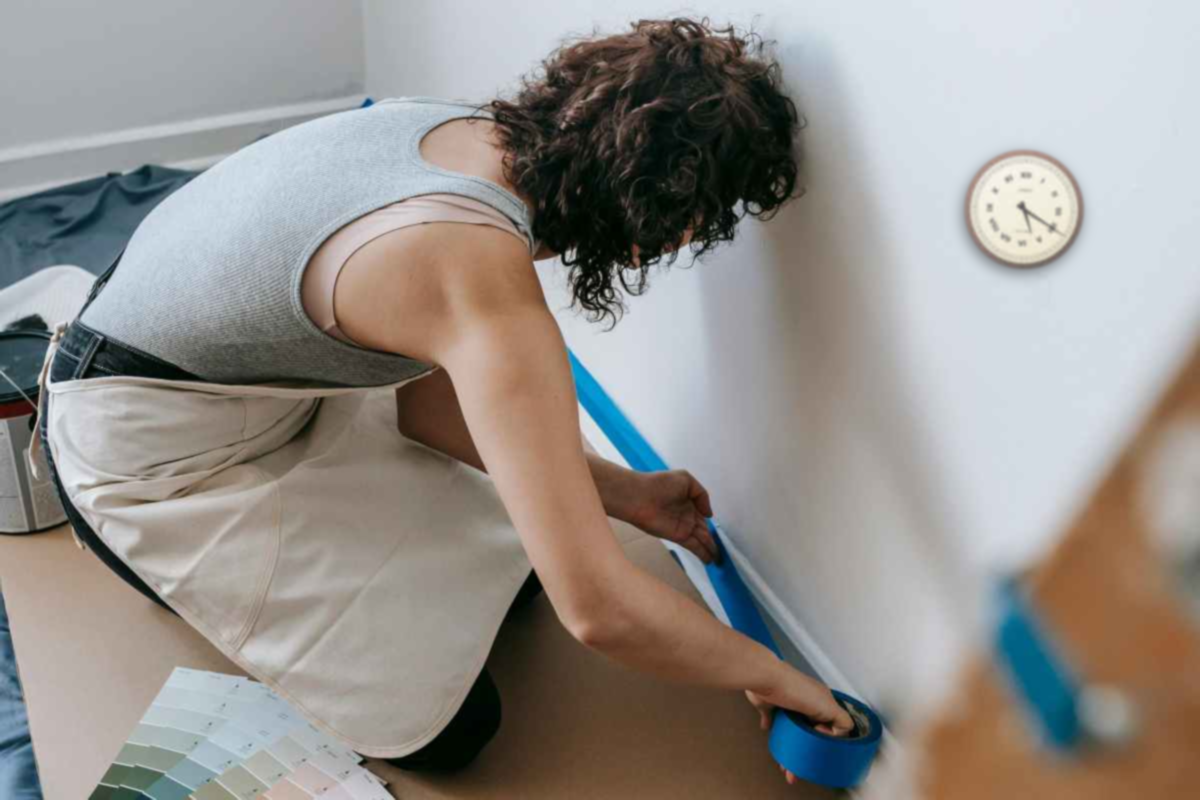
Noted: **5:20**
